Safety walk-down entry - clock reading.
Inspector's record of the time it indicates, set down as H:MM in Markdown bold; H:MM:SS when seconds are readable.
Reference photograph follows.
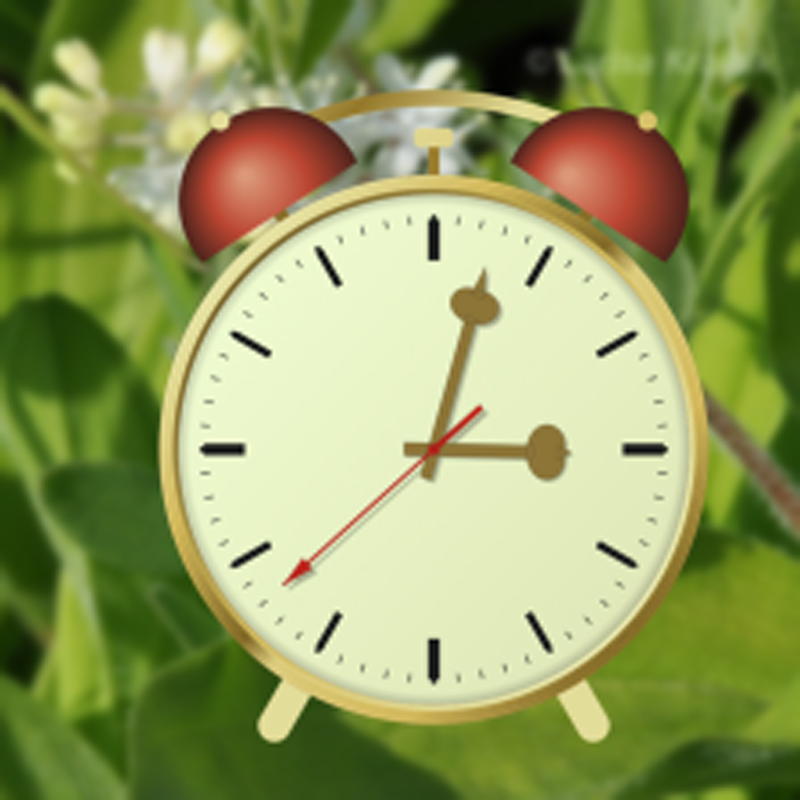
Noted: **3:02:38**
